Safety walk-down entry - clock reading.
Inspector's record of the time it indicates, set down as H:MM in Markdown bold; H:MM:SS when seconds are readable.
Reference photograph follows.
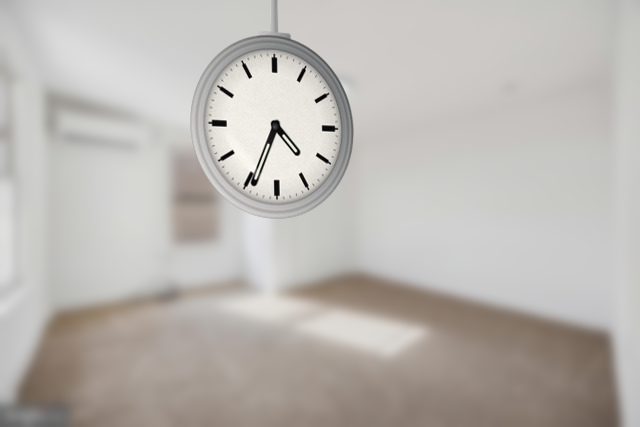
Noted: **4:34**
